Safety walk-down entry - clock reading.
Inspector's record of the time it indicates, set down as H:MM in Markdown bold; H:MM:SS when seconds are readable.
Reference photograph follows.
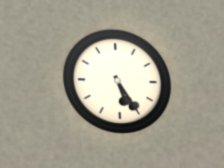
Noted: **5:25**
